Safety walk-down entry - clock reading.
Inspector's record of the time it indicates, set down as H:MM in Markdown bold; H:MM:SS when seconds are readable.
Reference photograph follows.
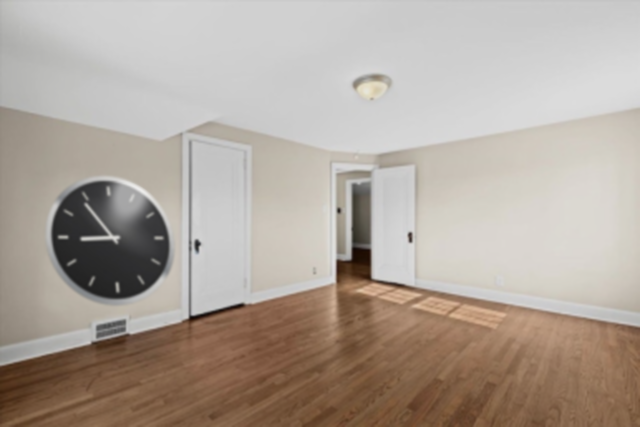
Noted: **8:54**
